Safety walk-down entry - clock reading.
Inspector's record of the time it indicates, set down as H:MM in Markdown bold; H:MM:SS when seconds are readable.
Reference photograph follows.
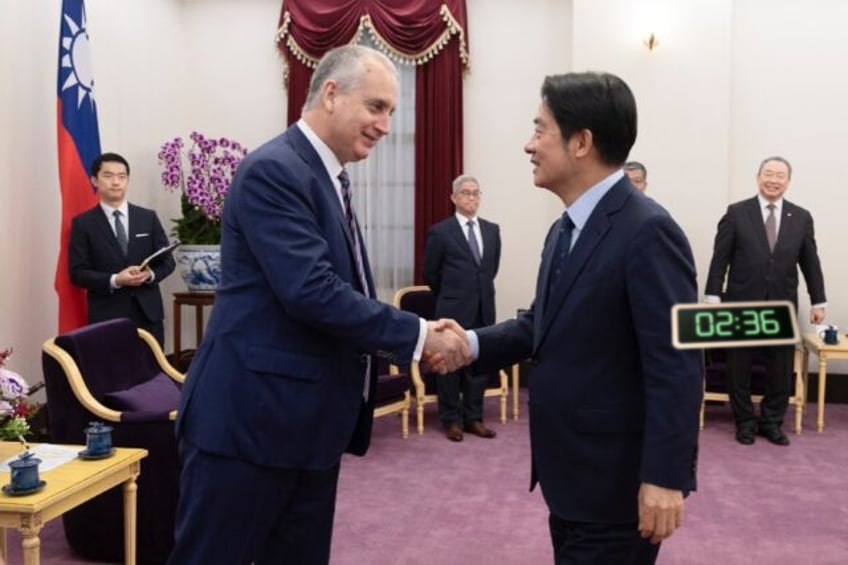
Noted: **2:36**
